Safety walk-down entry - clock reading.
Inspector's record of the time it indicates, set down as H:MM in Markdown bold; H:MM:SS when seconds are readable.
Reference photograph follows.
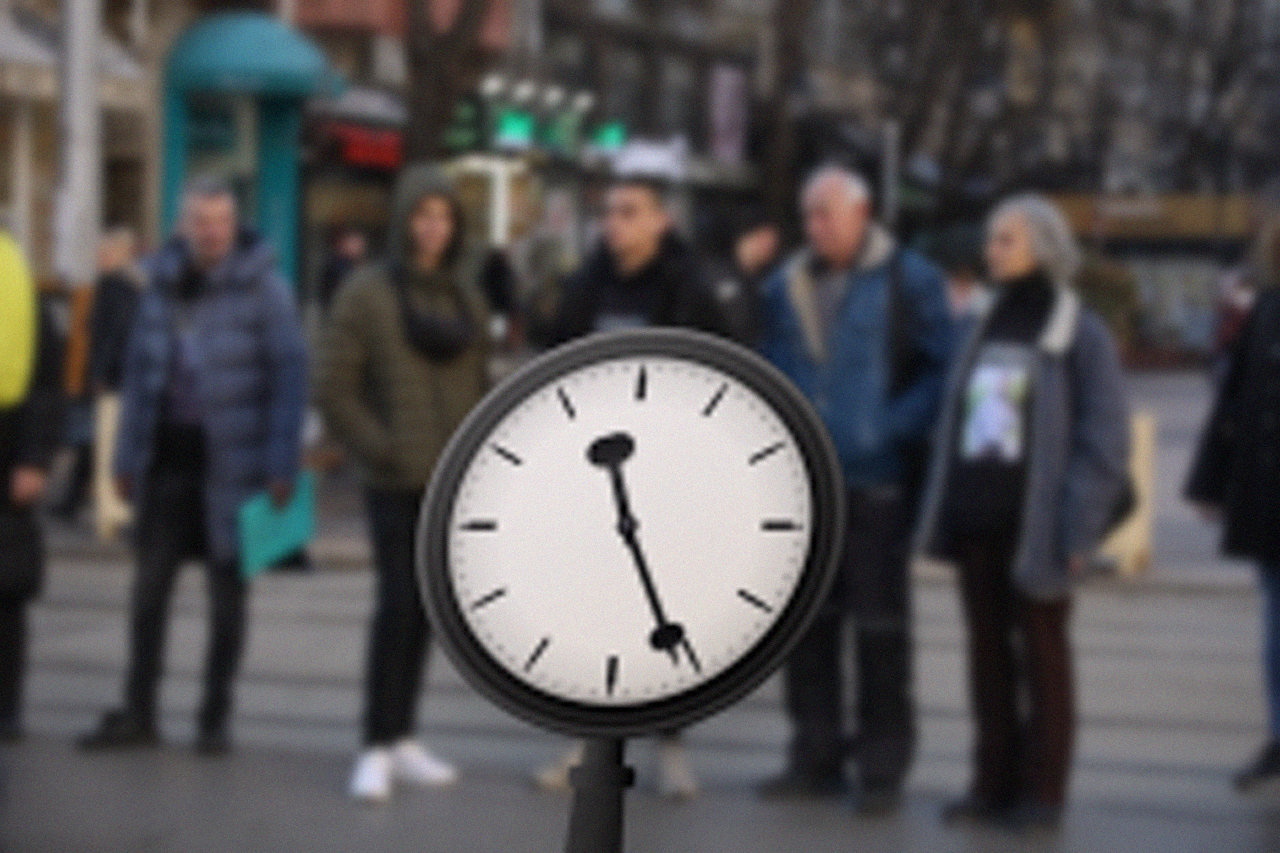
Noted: **11:26**
